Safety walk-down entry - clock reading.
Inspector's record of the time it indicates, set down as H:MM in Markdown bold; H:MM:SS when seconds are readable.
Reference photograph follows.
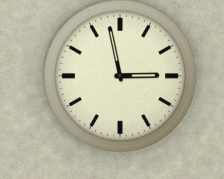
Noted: **2:58**
